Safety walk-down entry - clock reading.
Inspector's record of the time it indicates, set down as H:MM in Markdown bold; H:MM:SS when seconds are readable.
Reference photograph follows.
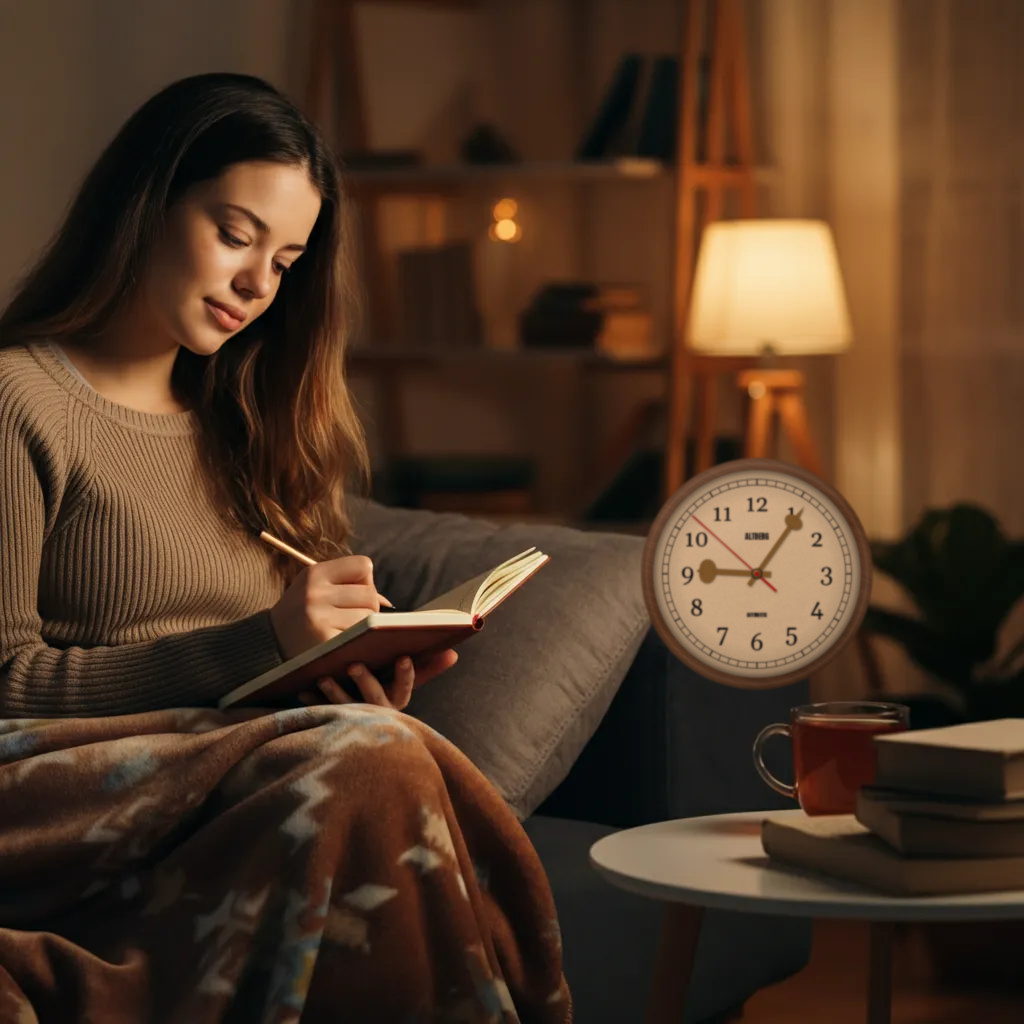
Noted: **9:05:52**
